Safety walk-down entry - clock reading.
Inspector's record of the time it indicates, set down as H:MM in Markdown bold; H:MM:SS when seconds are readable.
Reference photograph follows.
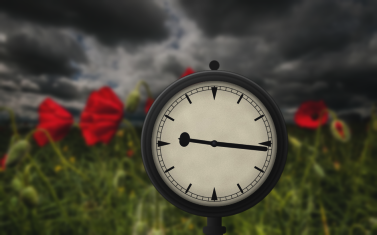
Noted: **9:16**
